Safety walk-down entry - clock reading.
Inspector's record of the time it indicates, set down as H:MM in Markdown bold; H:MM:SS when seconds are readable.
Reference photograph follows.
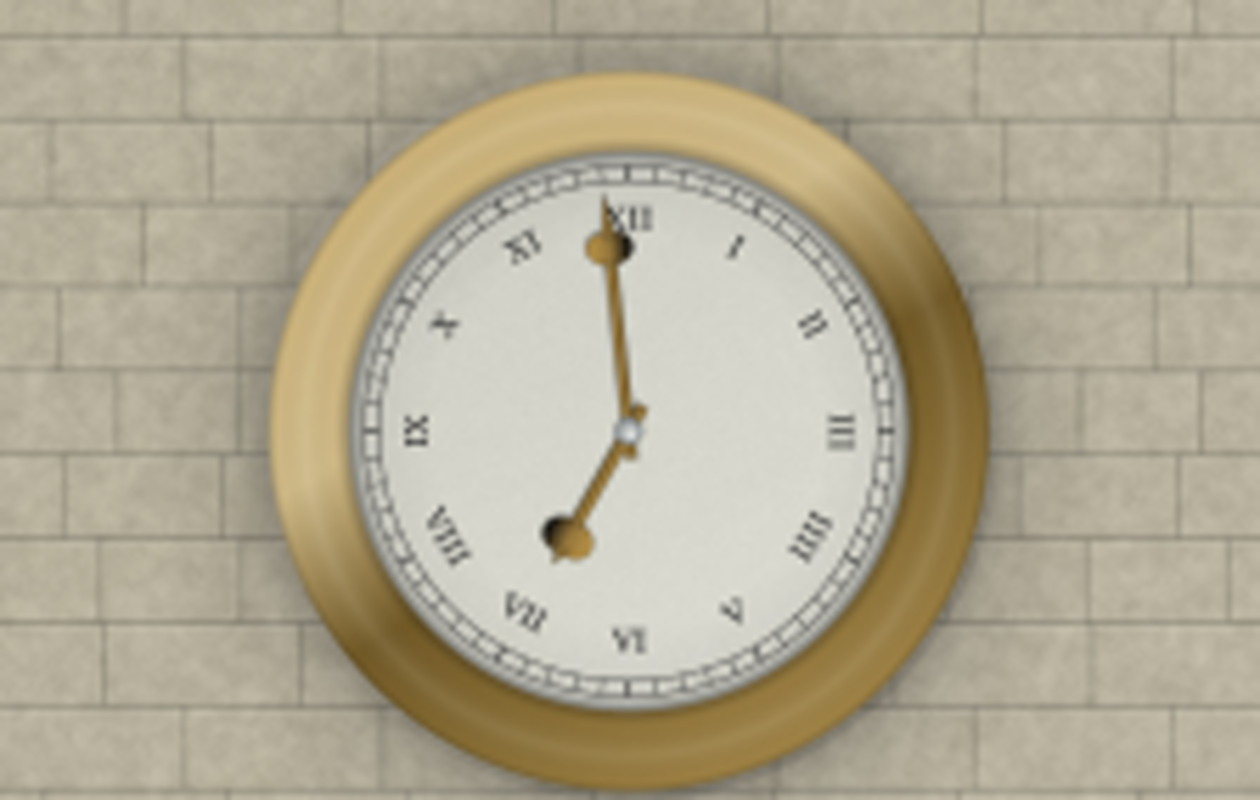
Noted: **6:59**
